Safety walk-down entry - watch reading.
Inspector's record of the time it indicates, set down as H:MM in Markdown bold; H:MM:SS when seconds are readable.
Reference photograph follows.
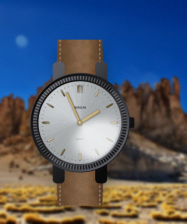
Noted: **1:56**
